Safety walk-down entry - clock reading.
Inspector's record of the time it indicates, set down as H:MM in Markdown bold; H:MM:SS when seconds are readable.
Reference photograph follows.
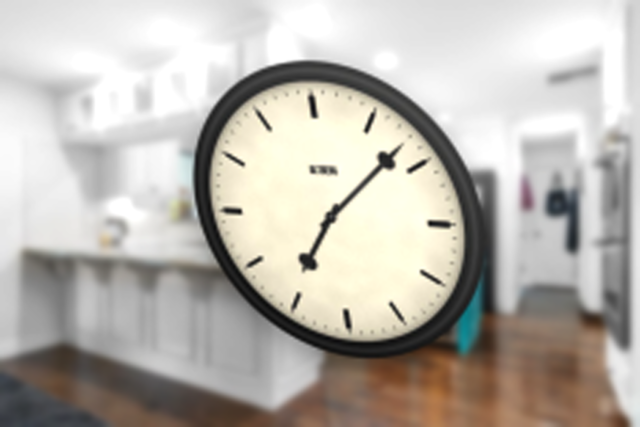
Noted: **7:08**
